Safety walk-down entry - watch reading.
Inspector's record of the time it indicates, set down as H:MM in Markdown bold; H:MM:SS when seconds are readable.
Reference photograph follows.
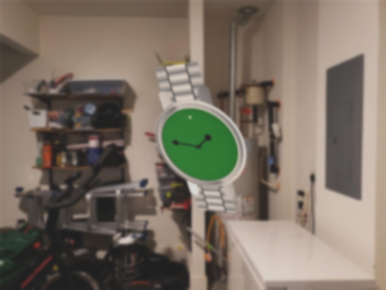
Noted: **1:47**
